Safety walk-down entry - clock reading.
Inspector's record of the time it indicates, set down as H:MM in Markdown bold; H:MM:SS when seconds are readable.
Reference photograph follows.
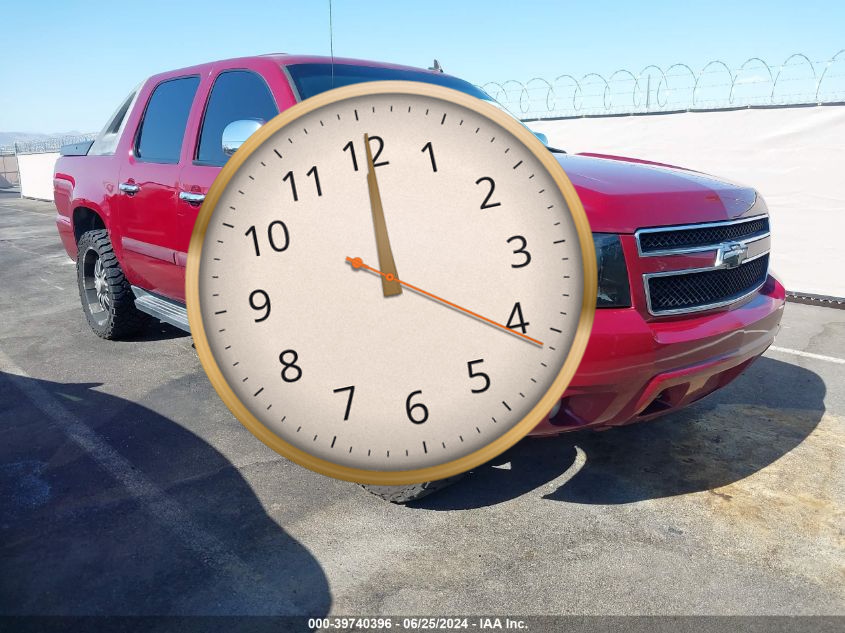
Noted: **12:00:21**
